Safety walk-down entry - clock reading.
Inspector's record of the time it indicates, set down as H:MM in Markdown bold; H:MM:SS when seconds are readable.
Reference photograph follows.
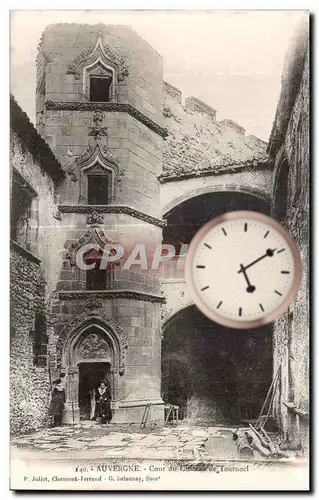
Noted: **5:09**
